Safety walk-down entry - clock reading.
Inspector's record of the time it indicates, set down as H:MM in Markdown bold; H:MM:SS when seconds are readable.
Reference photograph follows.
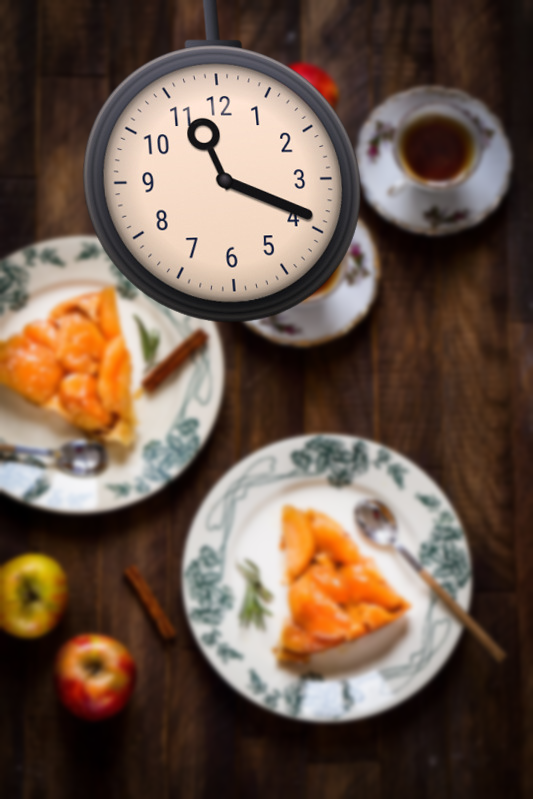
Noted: **11:19**
